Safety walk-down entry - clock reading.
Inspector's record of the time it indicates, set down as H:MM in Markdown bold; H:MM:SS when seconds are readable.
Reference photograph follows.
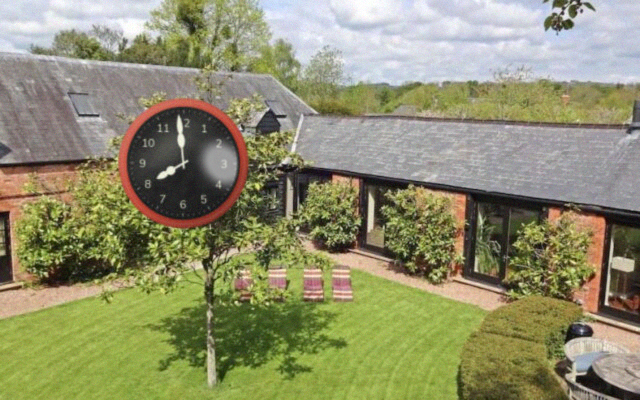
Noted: **7:59**
